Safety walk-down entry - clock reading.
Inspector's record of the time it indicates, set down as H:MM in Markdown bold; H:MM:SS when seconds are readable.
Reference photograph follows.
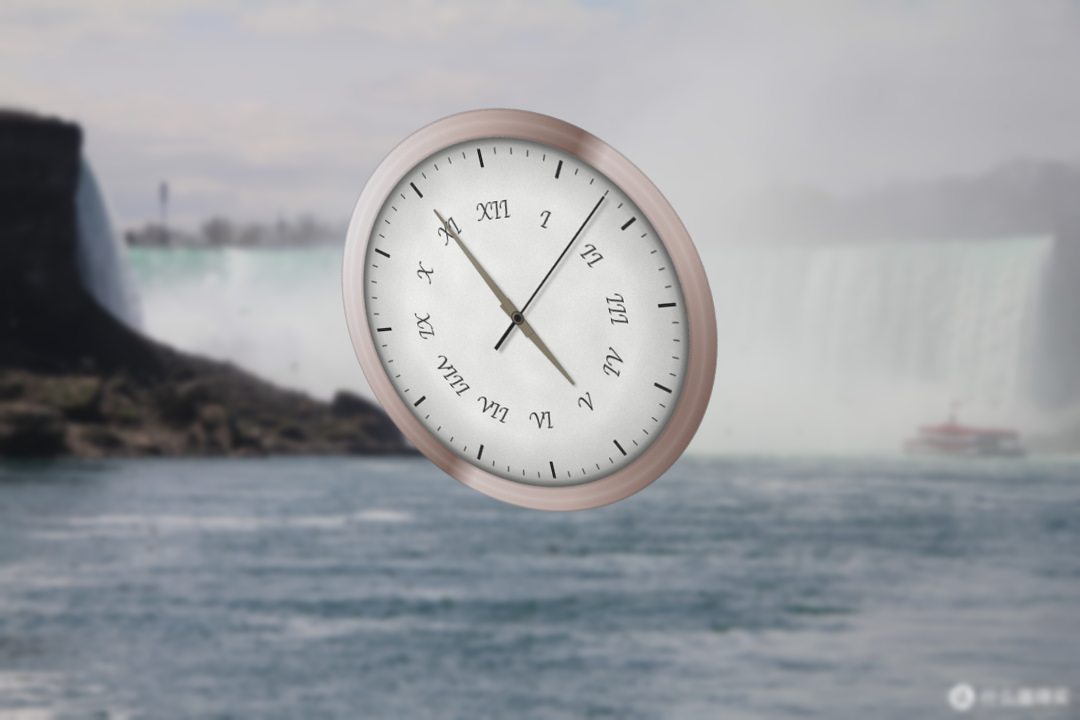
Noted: **4:55:08**
